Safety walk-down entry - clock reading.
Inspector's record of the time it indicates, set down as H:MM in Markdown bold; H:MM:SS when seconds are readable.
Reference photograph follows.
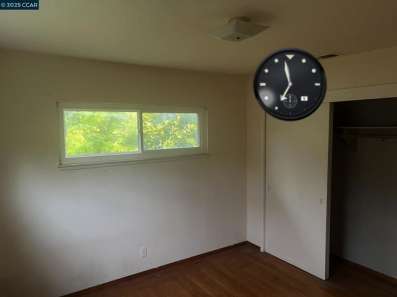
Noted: **6:58**
